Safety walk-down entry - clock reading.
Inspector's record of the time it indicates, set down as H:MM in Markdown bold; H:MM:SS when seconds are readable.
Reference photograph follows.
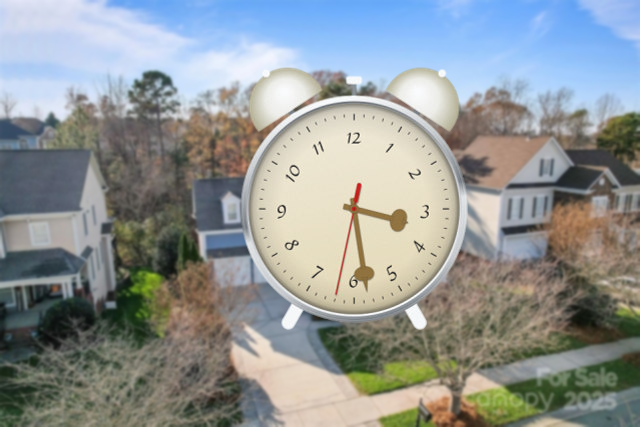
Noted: **3:28:32**
